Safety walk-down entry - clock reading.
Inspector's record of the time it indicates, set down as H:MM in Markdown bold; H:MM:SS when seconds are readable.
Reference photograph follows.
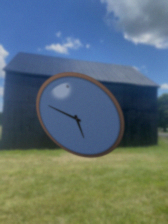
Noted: **5:50**
